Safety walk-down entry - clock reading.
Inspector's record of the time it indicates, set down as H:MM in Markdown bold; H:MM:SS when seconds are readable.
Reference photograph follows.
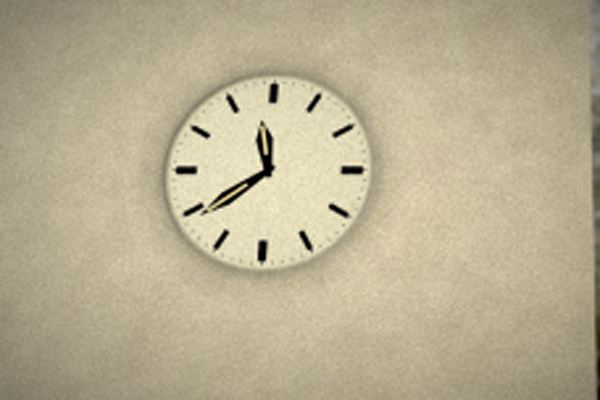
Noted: **11:39**
